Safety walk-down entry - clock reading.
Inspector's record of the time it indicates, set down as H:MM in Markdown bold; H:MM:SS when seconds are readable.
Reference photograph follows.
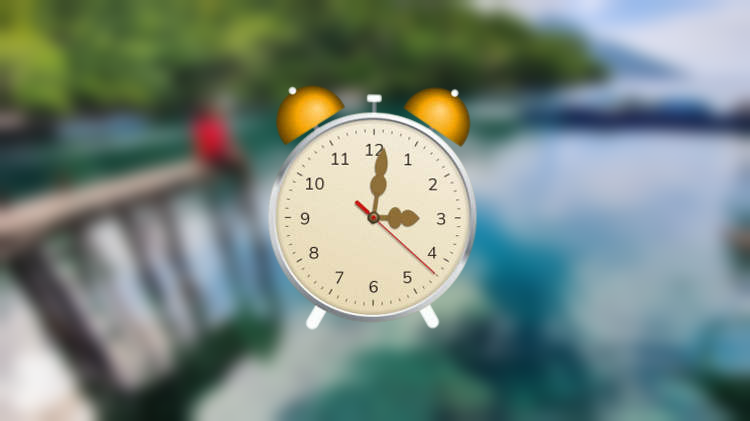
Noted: **3:01:22**
